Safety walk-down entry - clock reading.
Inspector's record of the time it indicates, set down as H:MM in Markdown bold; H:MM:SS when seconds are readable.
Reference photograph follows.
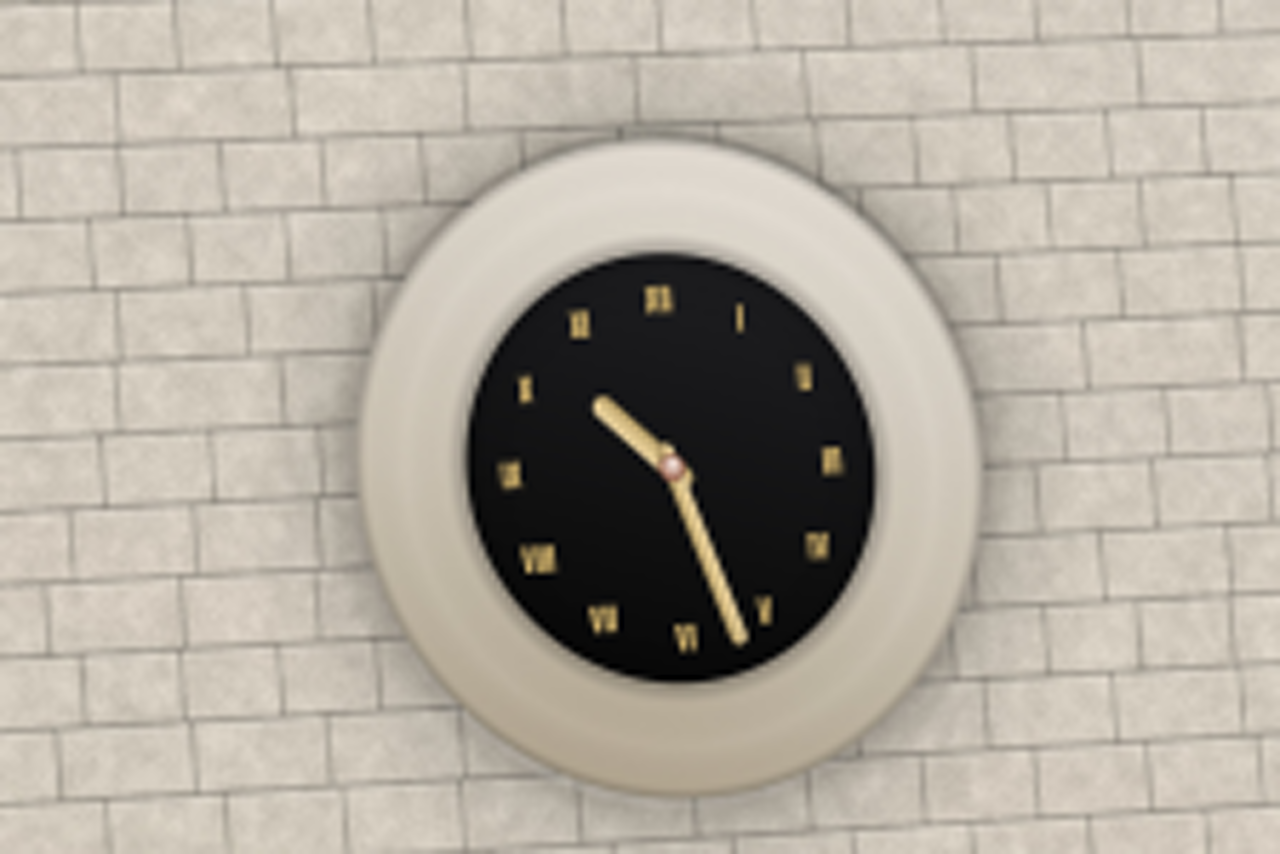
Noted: **10:27**
